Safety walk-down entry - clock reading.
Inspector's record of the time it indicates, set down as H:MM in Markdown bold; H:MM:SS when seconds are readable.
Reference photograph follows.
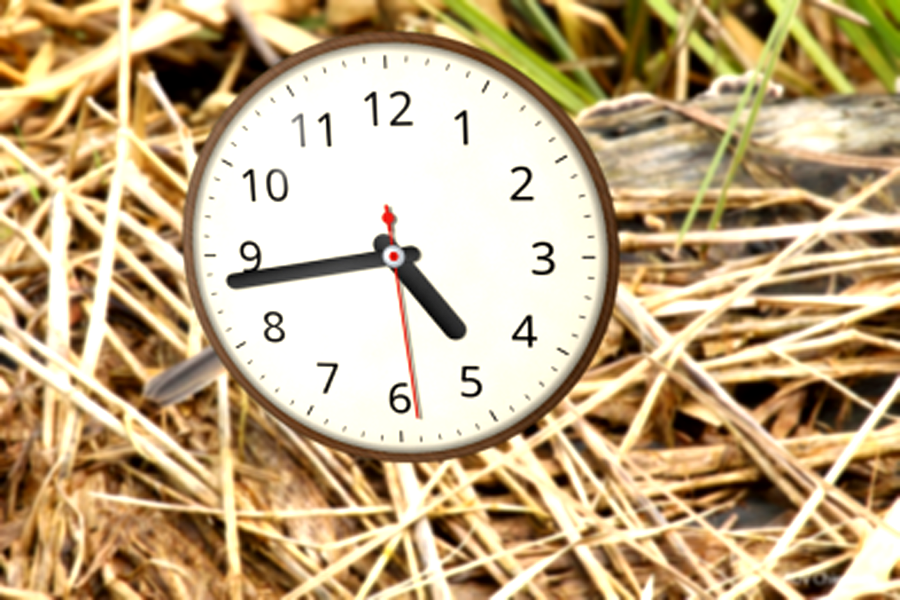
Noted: **4:43:29**
